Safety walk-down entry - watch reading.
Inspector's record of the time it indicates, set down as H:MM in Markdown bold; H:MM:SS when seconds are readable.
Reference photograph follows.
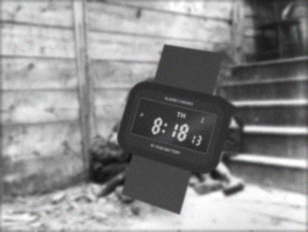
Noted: **8:18:13**
